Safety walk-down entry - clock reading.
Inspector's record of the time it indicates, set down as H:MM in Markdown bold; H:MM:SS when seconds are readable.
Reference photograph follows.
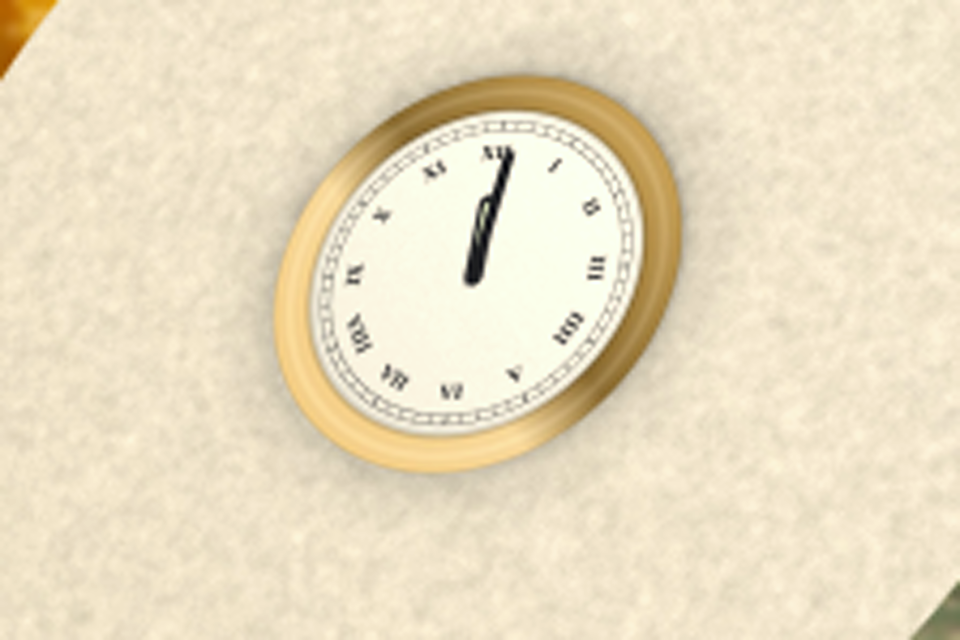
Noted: **12:01**
